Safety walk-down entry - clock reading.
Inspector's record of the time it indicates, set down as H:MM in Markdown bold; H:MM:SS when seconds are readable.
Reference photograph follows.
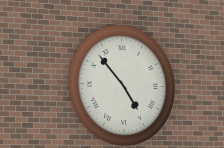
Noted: **4:53**
